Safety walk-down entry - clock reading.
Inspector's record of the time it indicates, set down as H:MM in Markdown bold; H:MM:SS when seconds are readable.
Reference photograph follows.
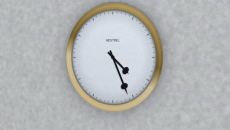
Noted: **4:26**
